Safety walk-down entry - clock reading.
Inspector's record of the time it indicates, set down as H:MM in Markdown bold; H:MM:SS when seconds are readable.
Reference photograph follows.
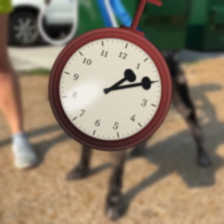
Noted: **1:10**
